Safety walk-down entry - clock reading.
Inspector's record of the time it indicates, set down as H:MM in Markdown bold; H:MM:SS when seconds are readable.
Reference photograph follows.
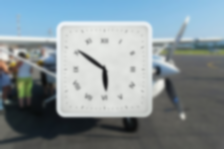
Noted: **5:51**
